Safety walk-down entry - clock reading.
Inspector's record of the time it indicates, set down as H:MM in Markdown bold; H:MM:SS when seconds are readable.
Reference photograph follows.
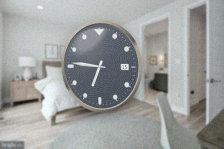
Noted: **6:46**
